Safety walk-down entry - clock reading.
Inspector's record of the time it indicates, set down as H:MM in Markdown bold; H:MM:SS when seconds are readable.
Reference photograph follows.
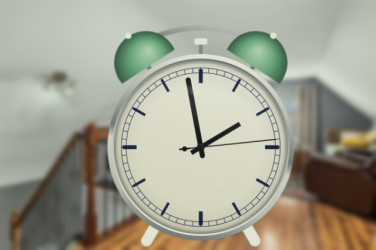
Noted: **1:58:14**
